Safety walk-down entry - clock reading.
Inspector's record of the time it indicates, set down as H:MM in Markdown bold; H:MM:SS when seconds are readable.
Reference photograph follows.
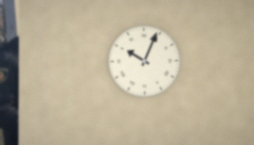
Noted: **10:04**
